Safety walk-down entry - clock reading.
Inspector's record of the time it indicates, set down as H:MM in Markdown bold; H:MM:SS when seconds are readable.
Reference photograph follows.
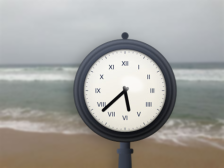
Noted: **5:38**
